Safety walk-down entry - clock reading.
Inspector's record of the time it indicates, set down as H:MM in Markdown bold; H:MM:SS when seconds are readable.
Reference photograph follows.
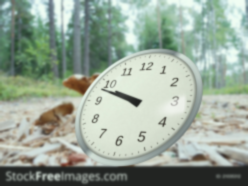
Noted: **9:48**
